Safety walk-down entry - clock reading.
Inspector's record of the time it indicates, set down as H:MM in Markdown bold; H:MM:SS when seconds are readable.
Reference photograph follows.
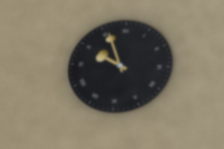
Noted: **9:56**
